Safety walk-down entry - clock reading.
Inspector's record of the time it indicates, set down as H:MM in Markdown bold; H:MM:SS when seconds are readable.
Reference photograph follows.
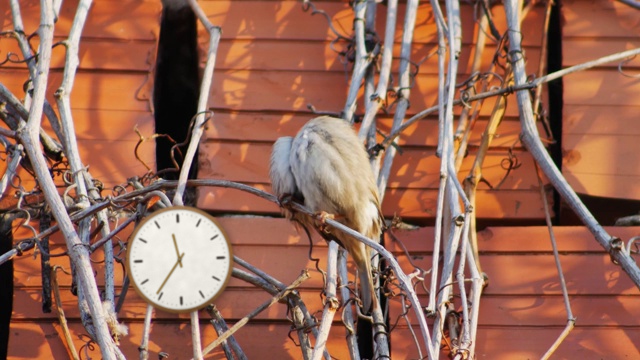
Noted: **11:36**
